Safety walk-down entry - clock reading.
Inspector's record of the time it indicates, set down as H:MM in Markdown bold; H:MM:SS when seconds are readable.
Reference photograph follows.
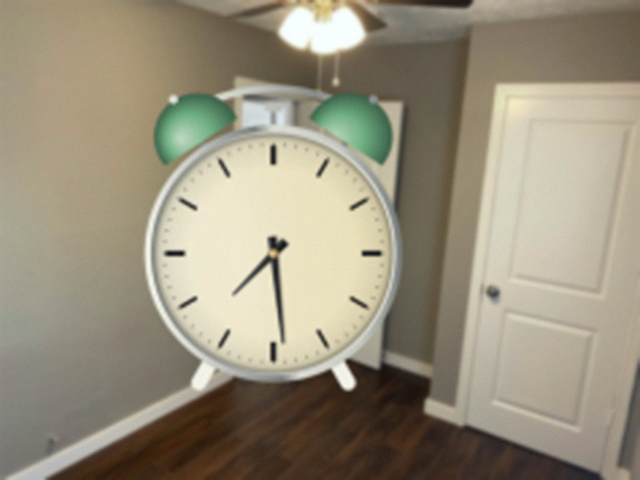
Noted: **7:29**
